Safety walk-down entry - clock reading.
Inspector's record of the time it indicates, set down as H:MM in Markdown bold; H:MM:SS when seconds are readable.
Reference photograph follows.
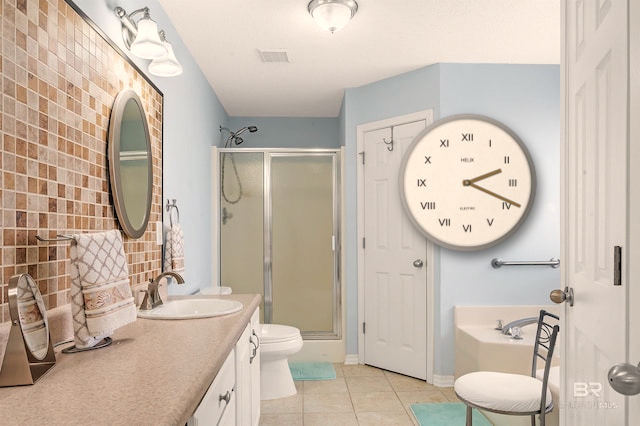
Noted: **2:19**
